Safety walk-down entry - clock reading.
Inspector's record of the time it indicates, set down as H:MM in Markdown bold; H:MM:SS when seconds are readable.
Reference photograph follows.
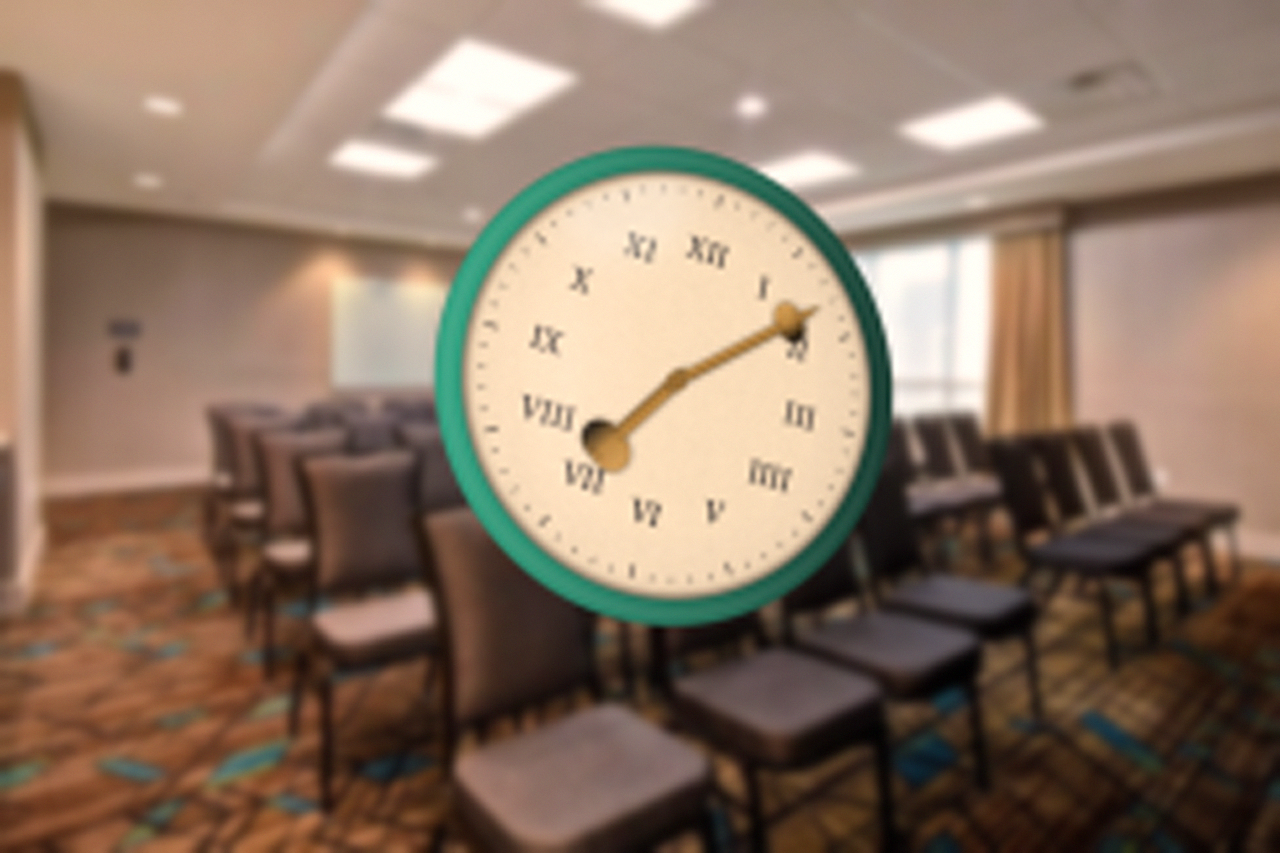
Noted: **7:08**
